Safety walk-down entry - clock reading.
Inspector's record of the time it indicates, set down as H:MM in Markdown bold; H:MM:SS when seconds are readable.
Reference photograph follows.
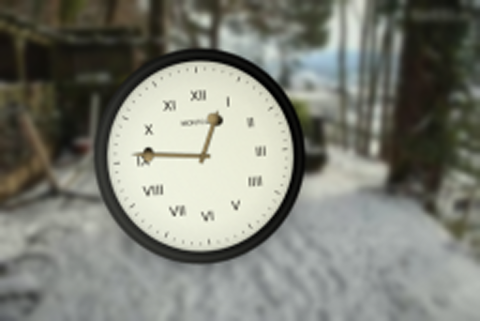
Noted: **12:46**
